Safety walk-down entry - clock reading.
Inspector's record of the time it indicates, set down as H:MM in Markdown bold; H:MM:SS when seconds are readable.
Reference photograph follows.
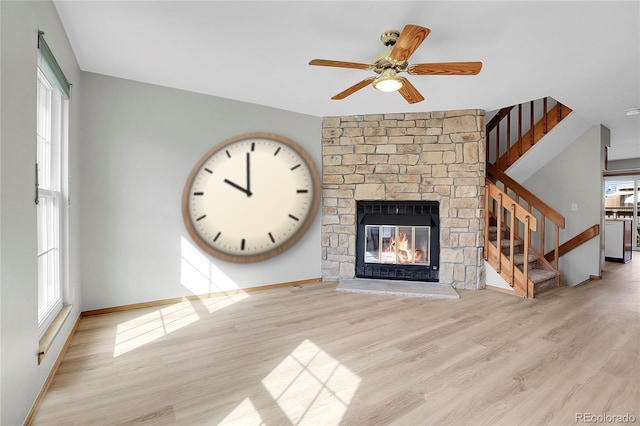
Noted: **9:59**
